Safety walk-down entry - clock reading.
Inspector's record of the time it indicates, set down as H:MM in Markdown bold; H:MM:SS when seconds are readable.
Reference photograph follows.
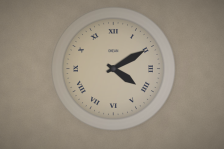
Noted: **4:10**
